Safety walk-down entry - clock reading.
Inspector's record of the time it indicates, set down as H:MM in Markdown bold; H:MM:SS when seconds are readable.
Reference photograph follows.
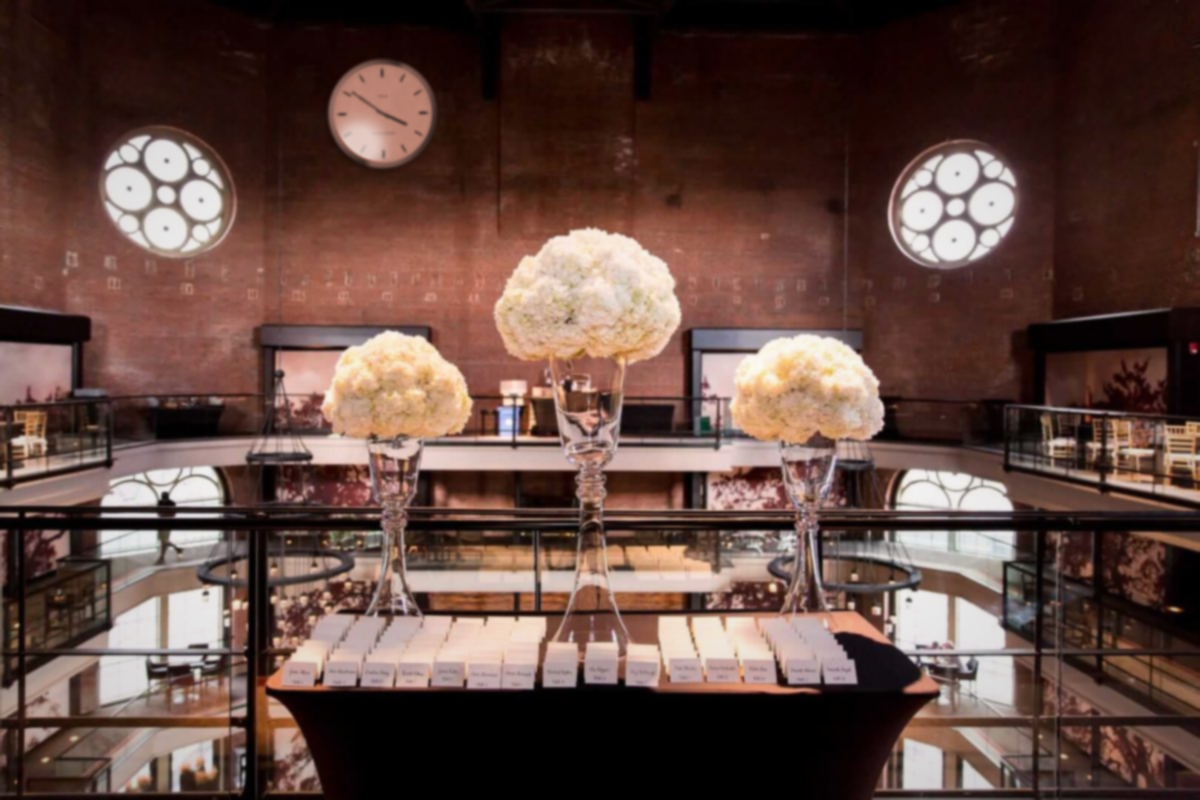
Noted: **3:51**
